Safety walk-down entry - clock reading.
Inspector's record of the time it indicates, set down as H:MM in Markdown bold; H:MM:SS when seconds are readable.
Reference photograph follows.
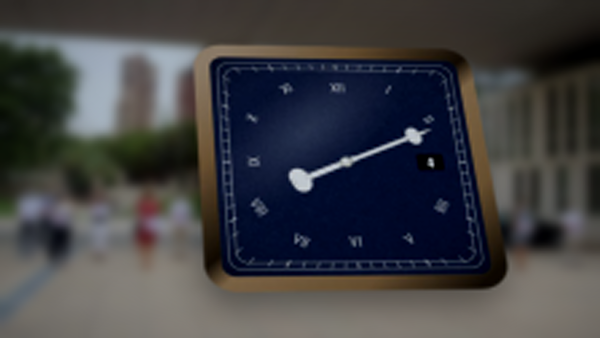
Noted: **8:11**
